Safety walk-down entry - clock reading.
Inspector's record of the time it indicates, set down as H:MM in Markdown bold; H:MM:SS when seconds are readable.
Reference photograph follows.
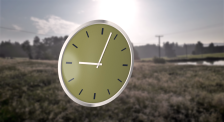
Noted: **9:03**
